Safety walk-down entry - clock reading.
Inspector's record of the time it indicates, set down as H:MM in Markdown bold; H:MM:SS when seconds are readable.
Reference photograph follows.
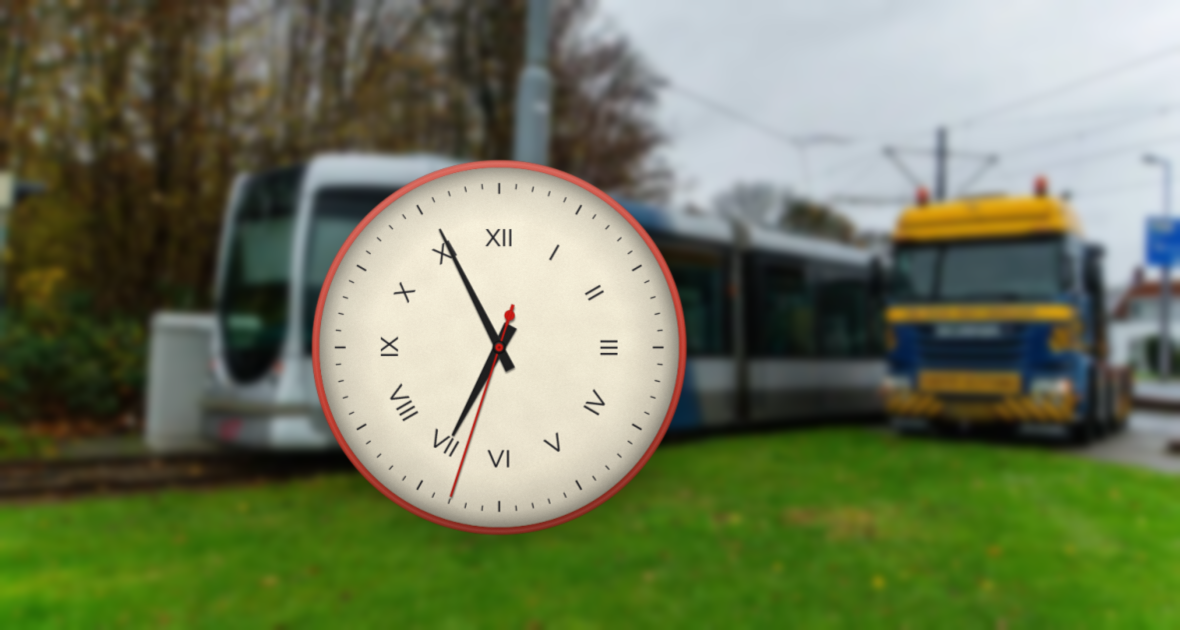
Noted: **6:55:33**
